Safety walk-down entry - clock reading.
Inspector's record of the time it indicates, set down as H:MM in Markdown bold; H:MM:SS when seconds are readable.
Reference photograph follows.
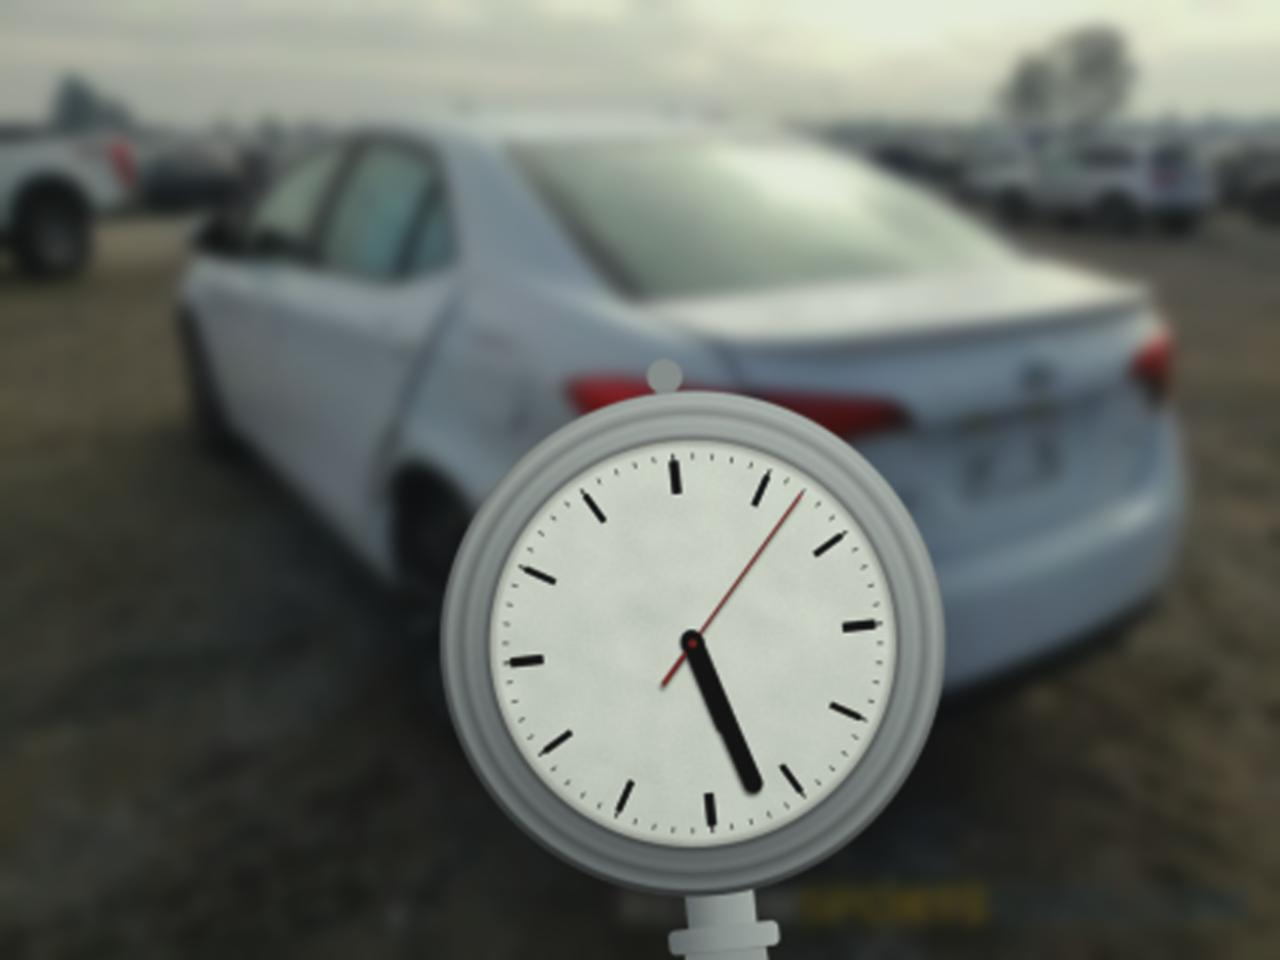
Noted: **5:27:07**
